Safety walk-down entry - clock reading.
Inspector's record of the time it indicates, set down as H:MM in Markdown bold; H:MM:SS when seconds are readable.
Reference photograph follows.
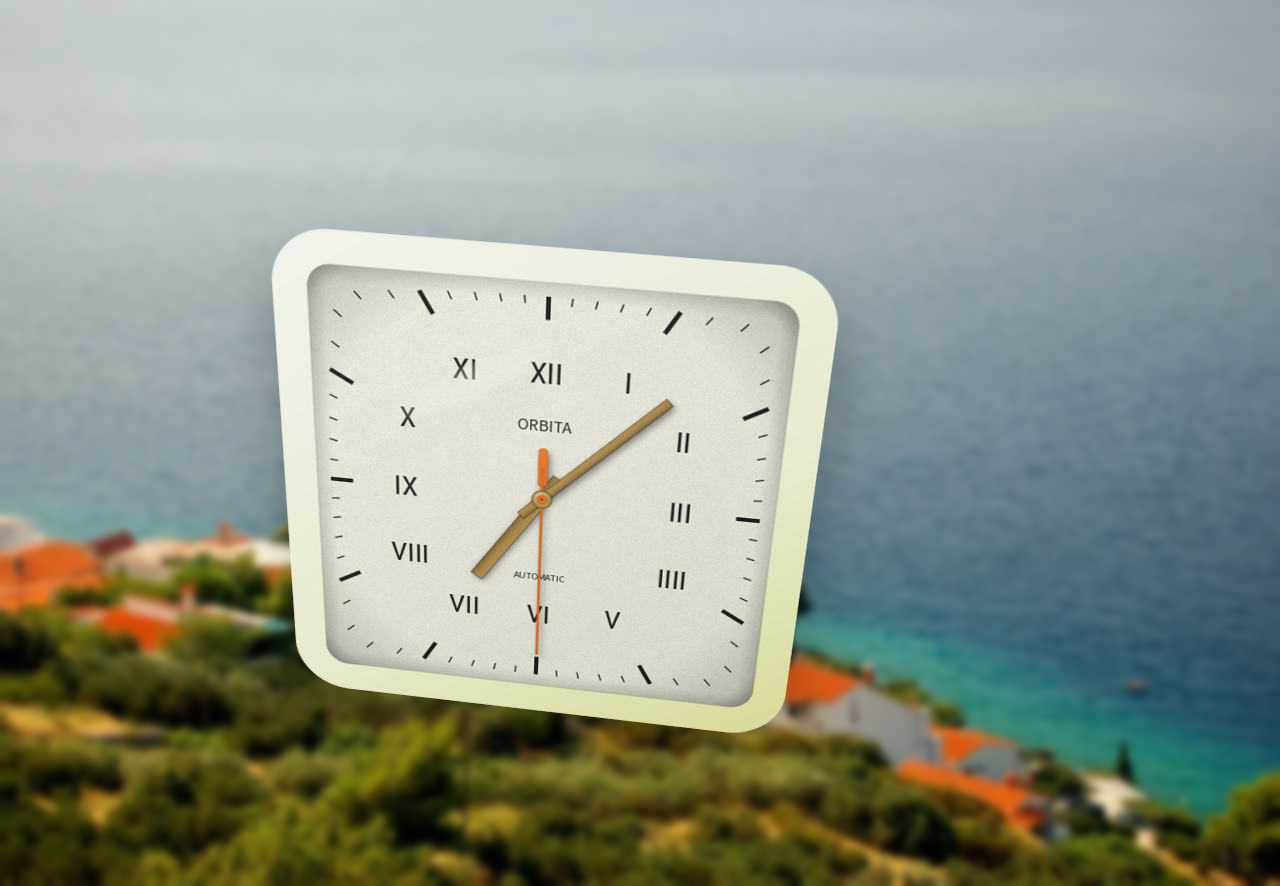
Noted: **7:07:30**
